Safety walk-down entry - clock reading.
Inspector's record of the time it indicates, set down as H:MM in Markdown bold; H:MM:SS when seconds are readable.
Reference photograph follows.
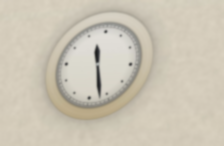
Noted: **11:27**
